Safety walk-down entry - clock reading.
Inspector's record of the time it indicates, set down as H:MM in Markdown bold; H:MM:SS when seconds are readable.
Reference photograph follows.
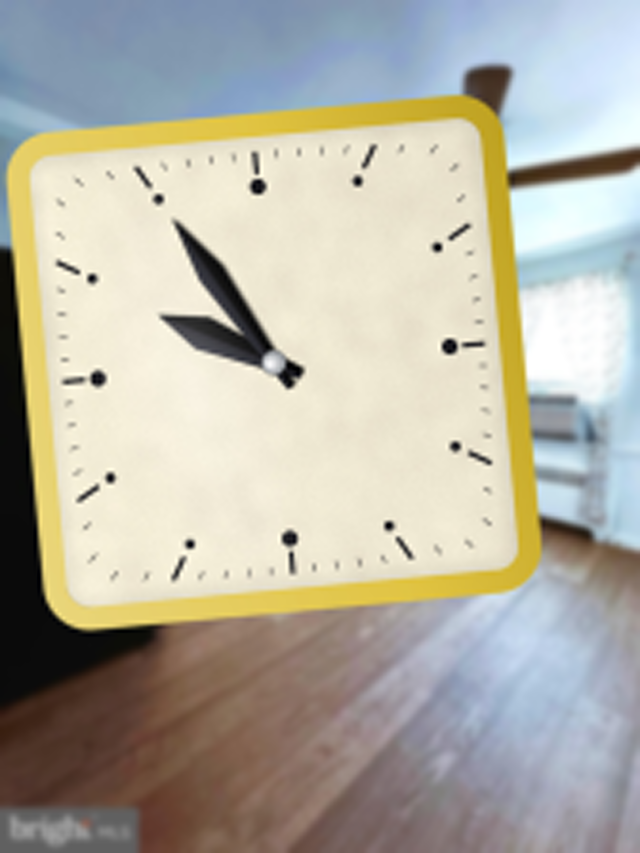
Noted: **9:55**
